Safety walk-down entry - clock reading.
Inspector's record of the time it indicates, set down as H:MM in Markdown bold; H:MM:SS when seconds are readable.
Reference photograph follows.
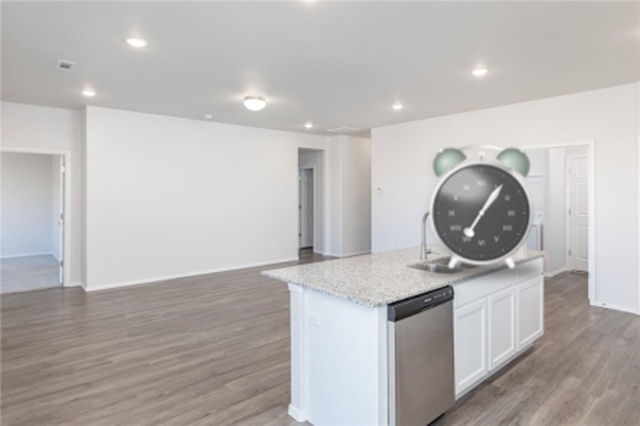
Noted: **7:06**
